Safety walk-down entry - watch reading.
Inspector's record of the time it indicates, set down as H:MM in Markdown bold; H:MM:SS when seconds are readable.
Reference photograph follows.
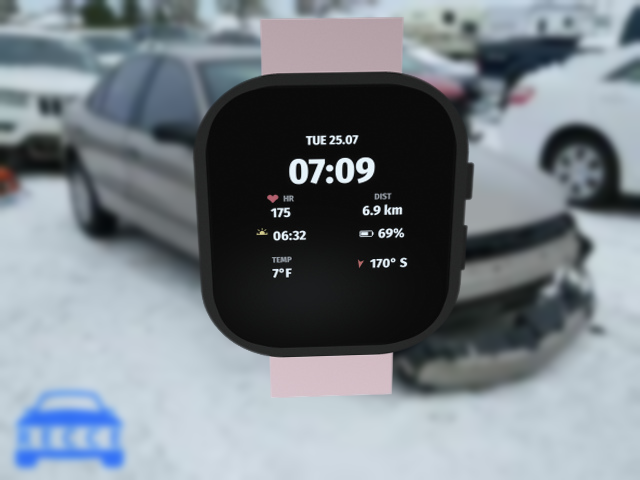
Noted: **7:09**
